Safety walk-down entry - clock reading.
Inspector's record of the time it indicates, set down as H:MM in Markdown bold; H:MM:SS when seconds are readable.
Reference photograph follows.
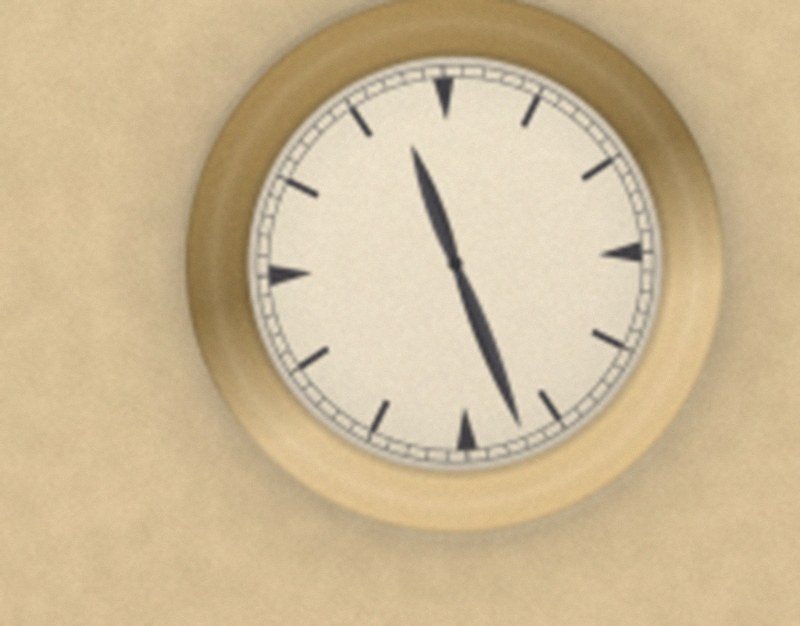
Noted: **11:27**
